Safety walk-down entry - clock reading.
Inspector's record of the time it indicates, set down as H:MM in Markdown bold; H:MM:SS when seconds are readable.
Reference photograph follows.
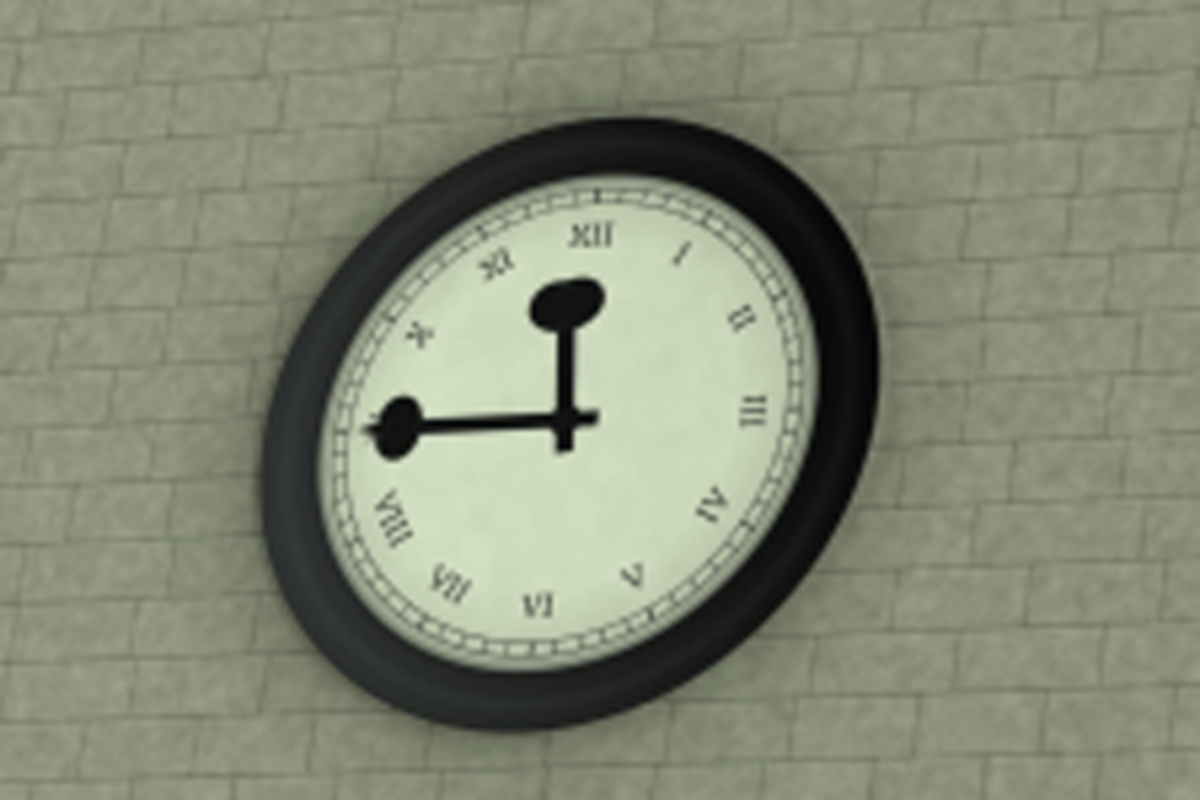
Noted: **11:45**
